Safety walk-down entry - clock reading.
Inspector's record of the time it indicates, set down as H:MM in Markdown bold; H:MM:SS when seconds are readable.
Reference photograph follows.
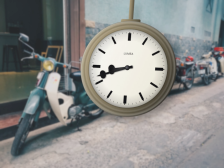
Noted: **8:42**
